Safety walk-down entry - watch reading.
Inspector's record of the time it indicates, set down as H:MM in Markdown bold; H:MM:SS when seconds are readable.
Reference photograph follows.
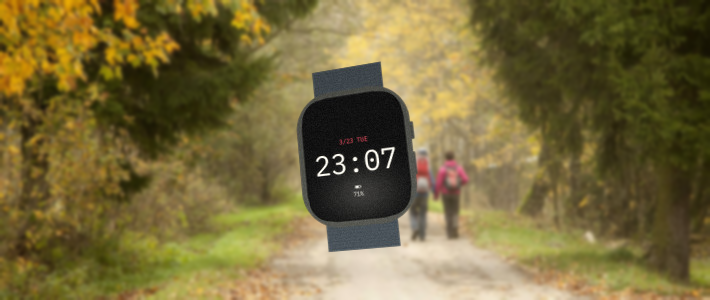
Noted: **23:07**
